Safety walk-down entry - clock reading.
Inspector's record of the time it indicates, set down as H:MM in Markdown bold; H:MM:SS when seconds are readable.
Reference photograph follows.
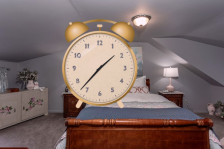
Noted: **1:37**
